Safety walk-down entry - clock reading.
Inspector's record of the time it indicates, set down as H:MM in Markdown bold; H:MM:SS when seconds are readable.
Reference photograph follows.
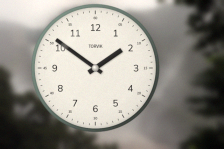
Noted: **1:51**
